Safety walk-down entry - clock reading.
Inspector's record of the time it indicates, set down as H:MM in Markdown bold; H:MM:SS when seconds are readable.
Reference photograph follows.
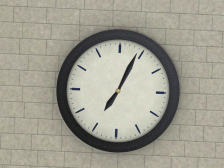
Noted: **7:04**
